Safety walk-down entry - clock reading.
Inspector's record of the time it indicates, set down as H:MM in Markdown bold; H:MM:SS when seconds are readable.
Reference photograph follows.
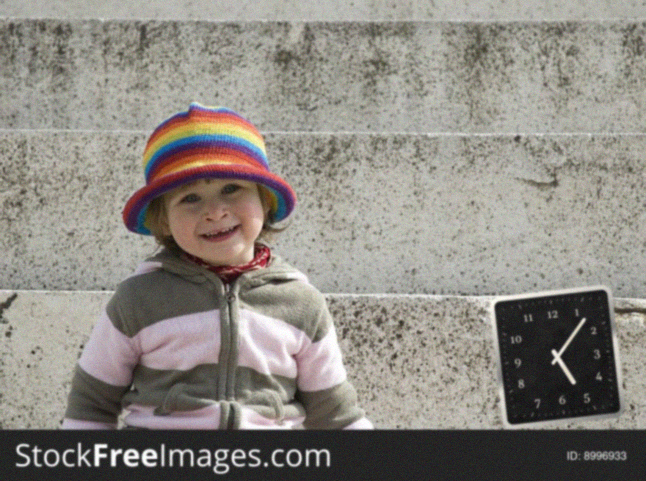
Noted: **5:07**
